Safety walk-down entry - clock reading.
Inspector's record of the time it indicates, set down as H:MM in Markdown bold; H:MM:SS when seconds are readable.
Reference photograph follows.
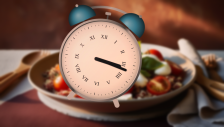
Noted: **3:17**
